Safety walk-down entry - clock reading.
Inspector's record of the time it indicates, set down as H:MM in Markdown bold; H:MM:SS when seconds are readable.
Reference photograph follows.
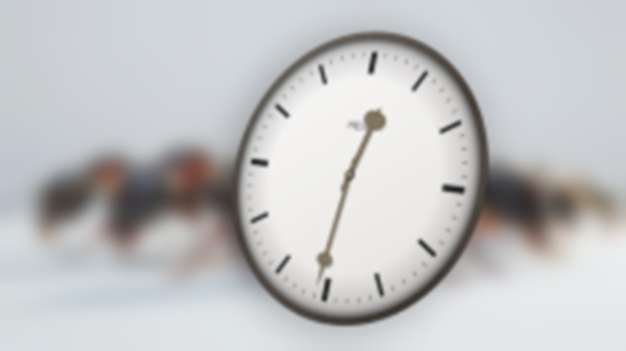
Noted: **12:31**
